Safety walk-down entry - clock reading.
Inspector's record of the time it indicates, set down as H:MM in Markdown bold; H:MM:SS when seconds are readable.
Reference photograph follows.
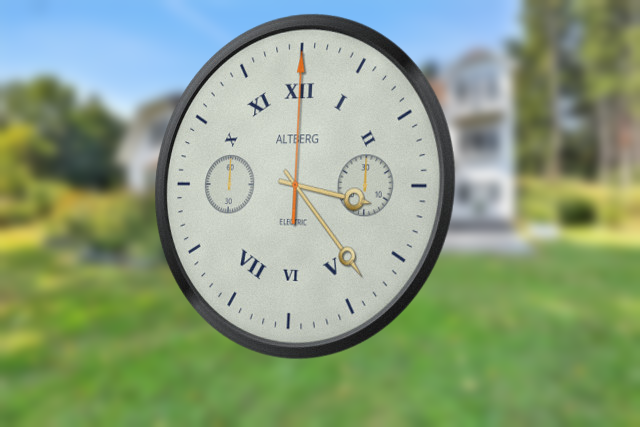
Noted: **3:23**
